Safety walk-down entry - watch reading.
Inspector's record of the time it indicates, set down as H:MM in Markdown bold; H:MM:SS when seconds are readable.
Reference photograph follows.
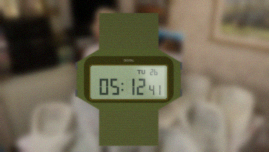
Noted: **5:12:41**
